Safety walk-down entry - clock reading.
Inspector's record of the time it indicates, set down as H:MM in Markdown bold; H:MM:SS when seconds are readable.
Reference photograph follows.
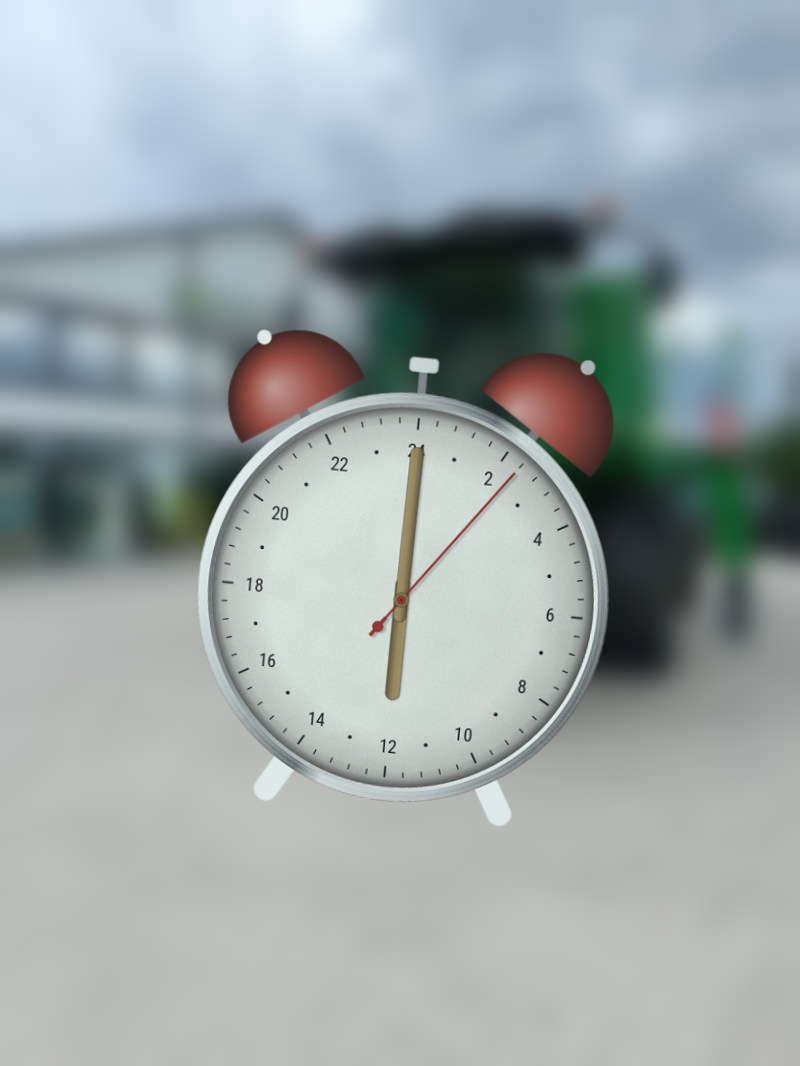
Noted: **12:00:06**
